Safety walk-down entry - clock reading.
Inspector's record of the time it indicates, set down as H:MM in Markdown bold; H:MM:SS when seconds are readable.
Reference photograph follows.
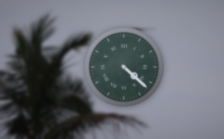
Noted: **4:22**
